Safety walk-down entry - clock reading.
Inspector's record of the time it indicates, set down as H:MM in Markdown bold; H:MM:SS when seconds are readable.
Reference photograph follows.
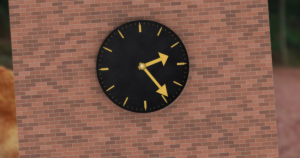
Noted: **2:24**
